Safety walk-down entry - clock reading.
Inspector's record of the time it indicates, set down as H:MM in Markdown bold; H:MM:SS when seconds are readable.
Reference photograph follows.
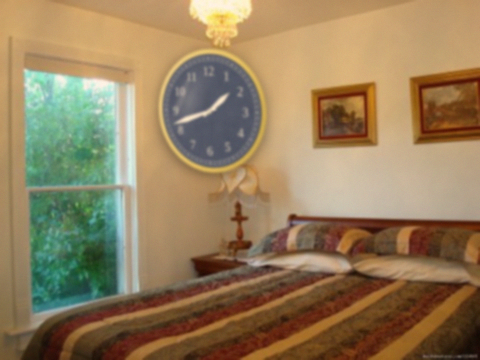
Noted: **1:42**
